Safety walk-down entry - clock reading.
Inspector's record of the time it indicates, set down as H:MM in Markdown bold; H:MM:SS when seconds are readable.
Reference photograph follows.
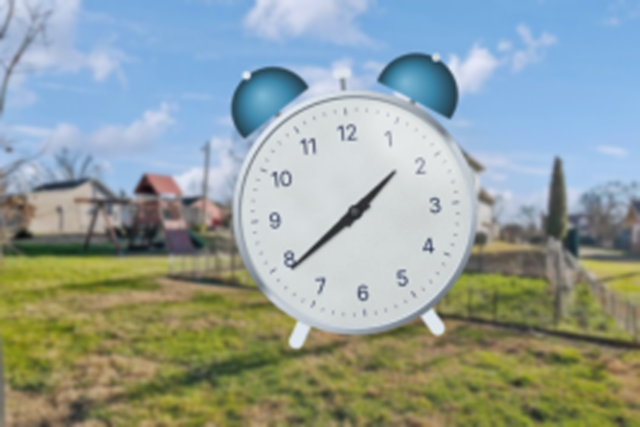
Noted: **1:39**
